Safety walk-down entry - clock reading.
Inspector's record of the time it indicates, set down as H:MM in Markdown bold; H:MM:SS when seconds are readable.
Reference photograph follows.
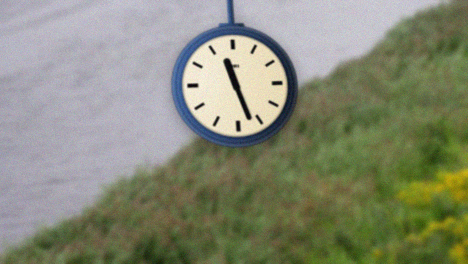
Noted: **11:27**
